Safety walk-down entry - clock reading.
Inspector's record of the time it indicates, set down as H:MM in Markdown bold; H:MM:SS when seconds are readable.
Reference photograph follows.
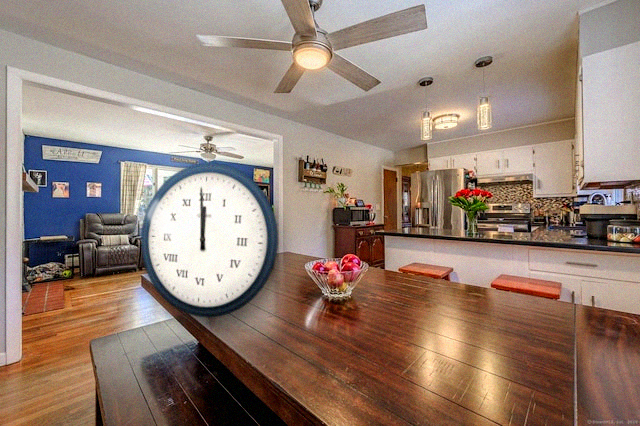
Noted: **11:59**
